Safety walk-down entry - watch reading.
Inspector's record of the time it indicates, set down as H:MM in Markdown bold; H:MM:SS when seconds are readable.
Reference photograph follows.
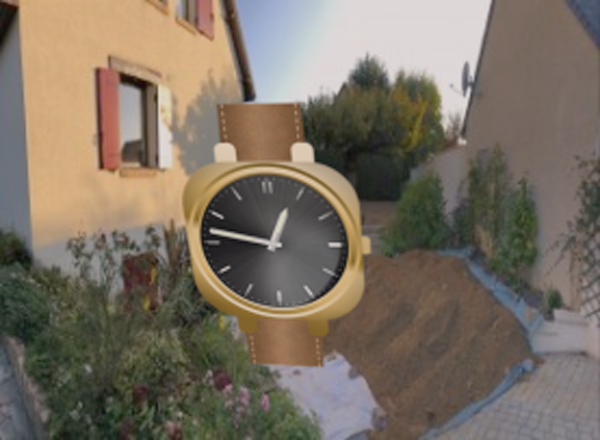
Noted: **12:47**
